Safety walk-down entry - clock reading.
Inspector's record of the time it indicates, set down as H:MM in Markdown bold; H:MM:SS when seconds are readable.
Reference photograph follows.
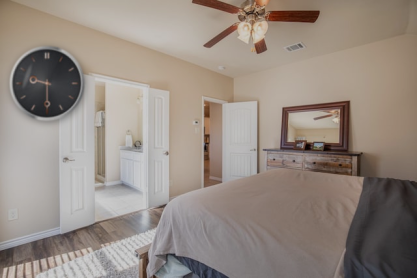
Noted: **9:30**
